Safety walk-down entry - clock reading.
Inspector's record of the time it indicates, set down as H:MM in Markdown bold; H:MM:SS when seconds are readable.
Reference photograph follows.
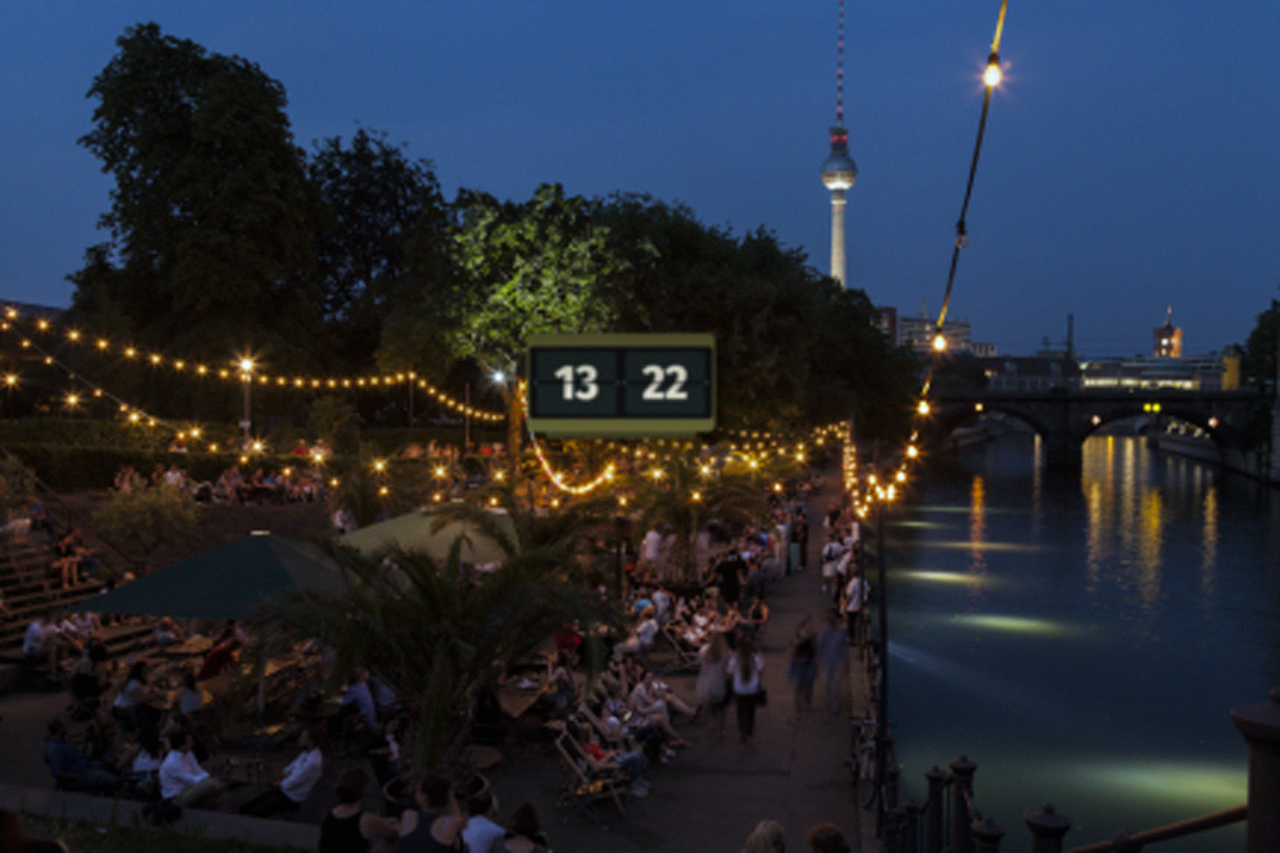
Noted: **13:22**
